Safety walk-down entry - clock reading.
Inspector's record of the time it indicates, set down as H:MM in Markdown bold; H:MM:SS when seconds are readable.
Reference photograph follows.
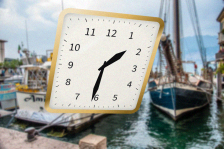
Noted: **1:31**
